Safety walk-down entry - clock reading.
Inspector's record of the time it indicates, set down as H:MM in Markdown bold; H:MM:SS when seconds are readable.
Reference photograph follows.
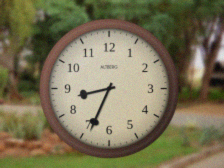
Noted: **8:34**
